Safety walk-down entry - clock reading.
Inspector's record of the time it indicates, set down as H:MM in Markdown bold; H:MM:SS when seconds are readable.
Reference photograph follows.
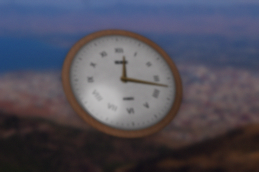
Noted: **12:17**
